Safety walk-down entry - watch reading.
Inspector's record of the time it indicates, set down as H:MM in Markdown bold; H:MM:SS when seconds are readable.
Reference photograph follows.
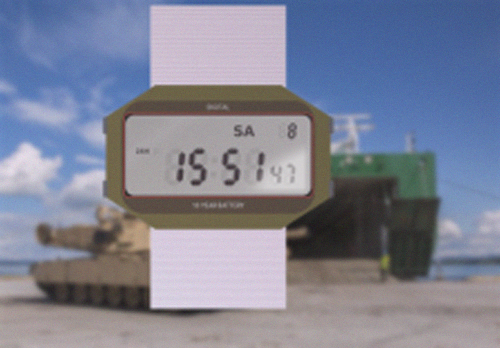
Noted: **15:51:47**
